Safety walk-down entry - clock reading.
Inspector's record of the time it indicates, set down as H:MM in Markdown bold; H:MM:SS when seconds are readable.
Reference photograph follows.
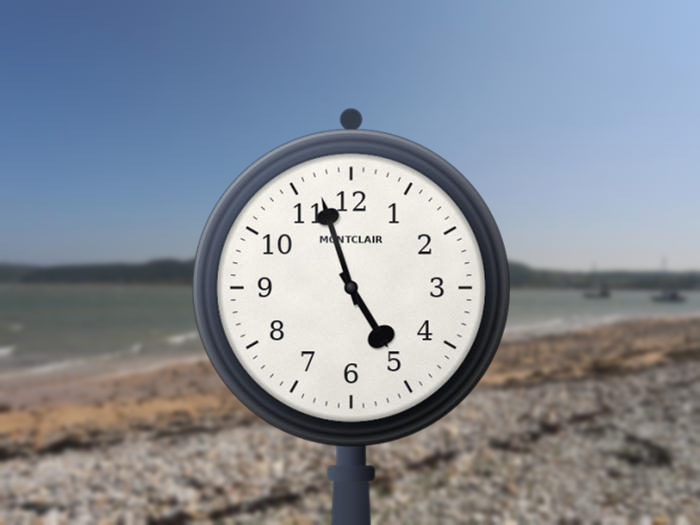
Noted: **4:57**
